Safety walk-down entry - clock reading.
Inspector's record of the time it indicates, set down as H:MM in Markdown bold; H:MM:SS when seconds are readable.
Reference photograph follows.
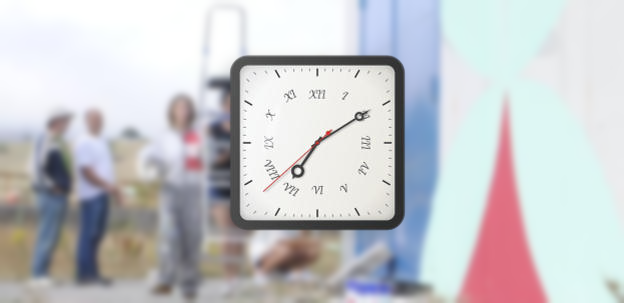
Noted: **7:09:38**
